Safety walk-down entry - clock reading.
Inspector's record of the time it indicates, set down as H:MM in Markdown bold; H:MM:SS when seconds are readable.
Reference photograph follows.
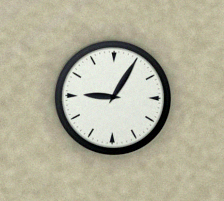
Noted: **9:05**
